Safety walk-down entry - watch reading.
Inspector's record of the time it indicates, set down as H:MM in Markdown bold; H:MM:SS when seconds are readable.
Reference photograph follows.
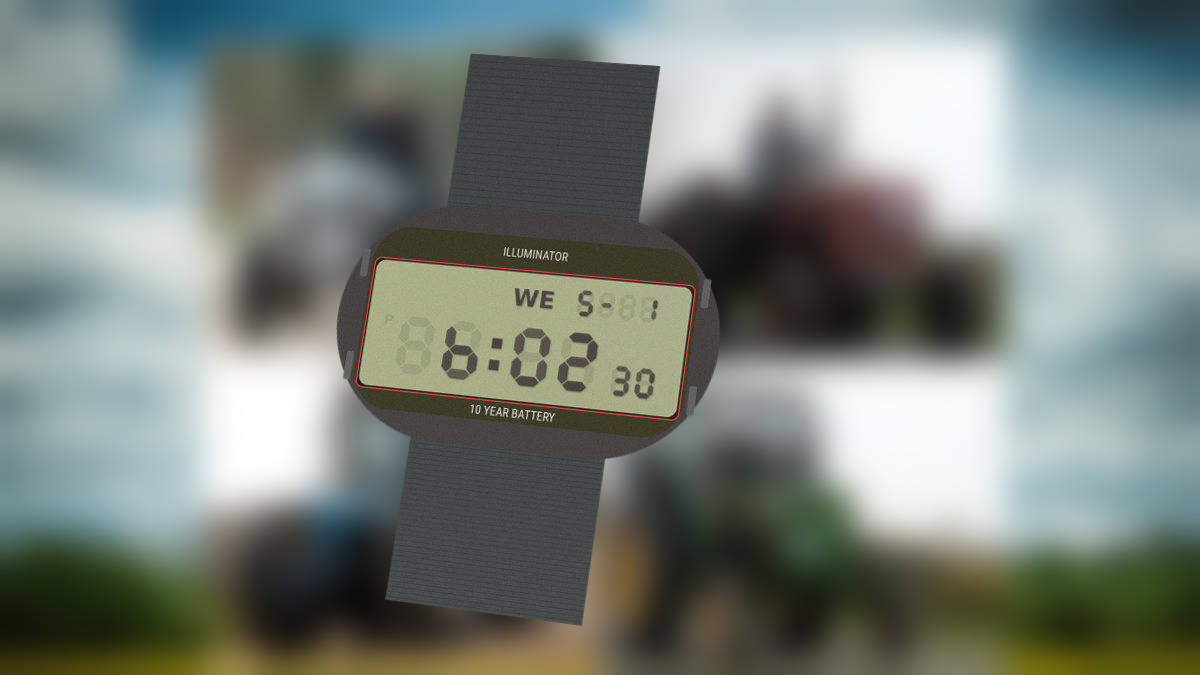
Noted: **6:02:30**
